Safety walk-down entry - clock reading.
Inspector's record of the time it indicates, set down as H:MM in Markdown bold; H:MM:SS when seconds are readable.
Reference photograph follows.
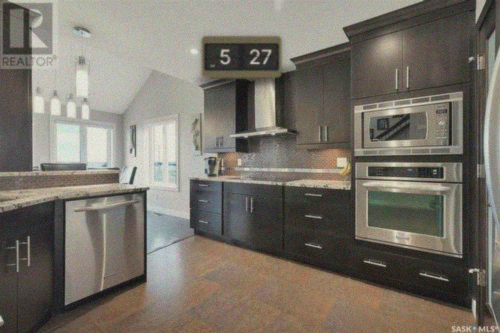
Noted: **5:27**
